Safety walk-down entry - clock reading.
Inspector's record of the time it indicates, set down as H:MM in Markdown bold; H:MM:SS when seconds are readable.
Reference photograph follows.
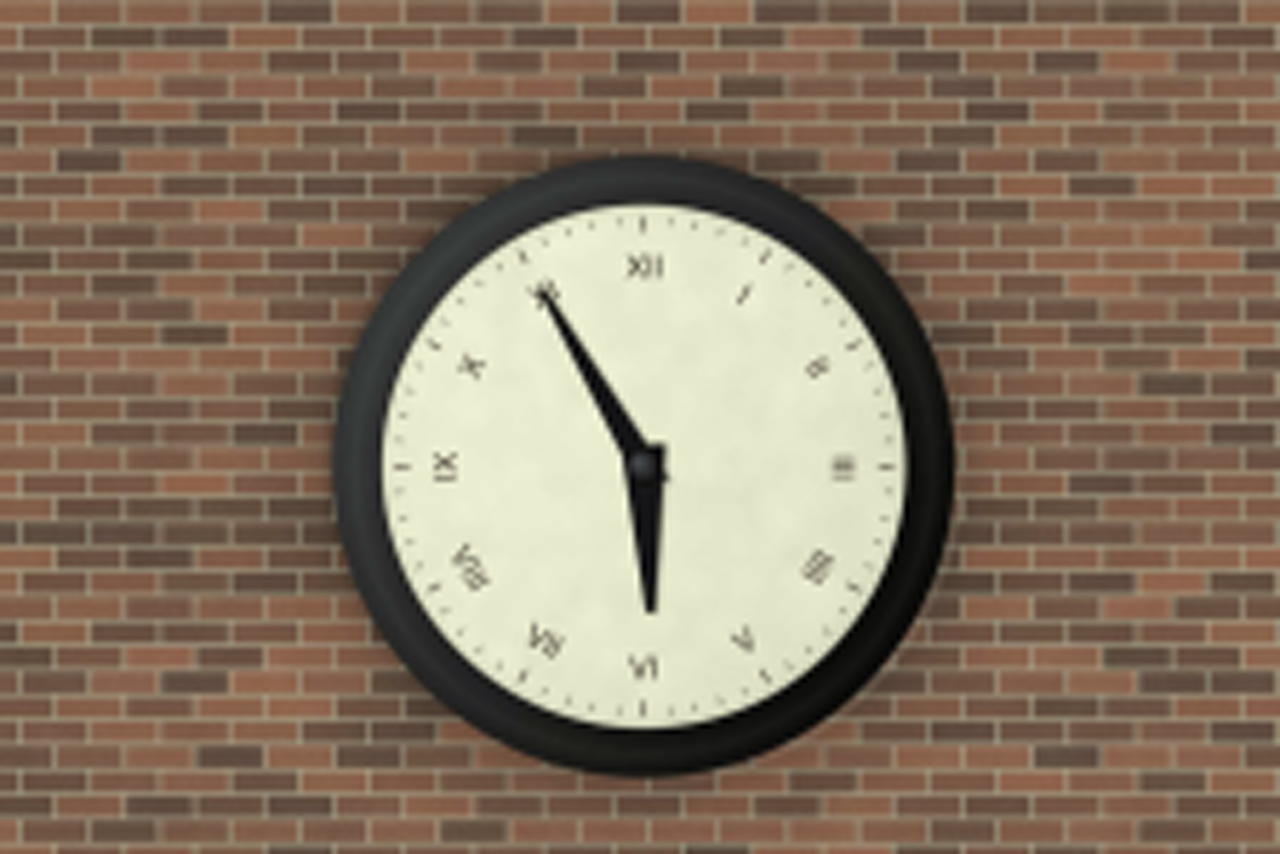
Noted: **5:55**
